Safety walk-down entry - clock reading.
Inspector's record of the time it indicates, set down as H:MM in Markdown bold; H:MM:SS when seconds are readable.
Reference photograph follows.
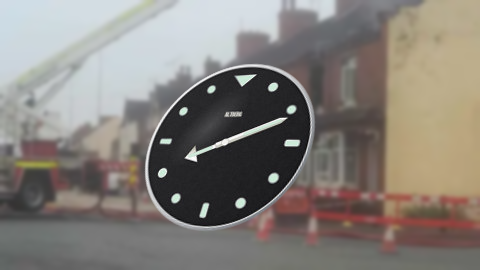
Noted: **8:11**
